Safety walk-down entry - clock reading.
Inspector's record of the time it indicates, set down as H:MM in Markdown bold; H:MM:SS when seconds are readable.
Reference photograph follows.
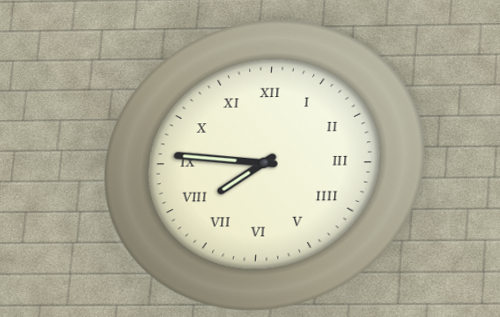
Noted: **7:46**
